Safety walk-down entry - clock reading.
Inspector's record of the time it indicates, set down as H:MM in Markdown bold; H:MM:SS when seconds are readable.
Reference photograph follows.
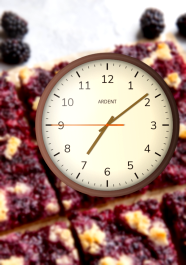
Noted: **7:08:45**
